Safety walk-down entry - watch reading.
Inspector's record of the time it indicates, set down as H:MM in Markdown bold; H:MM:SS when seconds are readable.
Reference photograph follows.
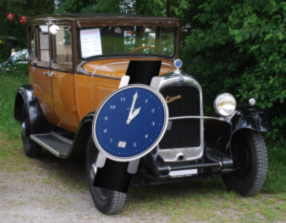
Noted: **1:00**
